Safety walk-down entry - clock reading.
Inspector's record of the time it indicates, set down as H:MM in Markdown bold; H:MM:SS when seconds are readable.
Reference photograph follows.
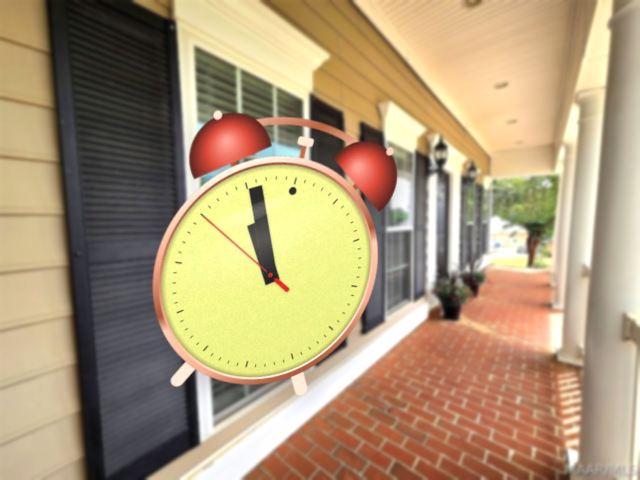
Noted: **10:55:50**
